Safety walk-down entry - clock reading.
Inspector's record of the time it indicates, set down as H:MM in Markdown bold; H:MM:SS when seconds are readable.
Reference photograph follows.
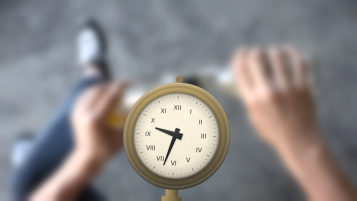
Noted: **9:33**
